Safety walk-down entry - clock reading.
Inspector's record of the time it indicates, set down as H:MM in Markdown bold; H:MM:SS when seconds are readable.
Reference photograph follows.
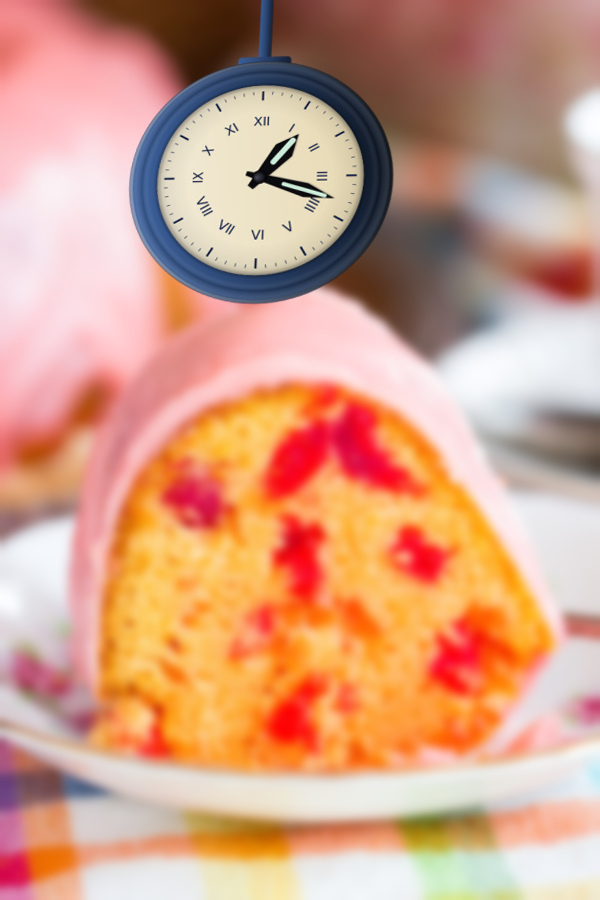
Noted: **1:18**
